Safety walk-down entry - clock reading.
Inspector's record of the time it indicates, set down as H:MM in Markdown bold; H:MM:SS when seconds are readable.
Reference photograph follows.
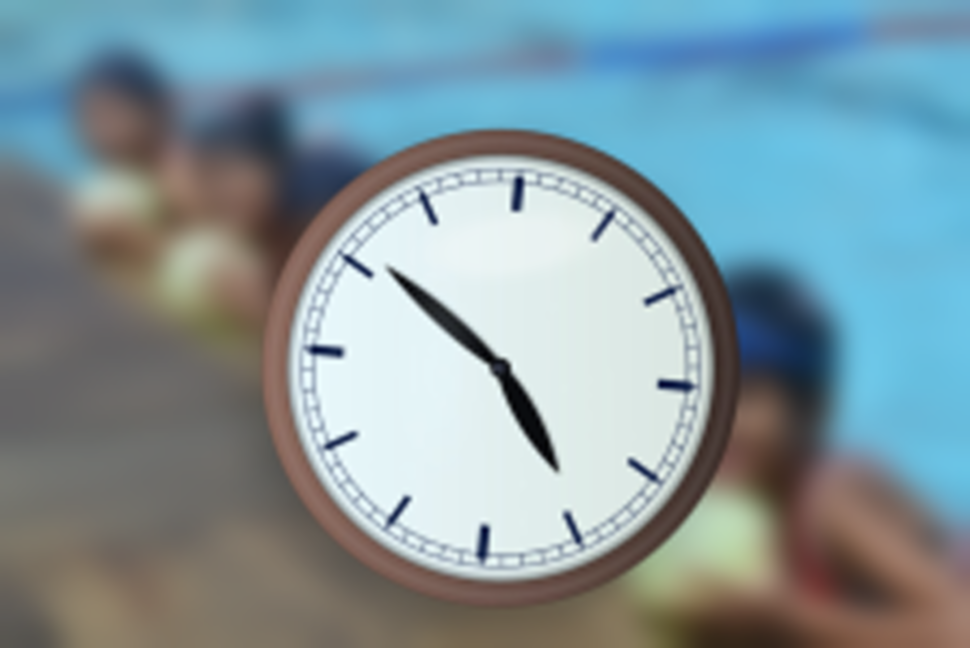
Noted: **4:51**
